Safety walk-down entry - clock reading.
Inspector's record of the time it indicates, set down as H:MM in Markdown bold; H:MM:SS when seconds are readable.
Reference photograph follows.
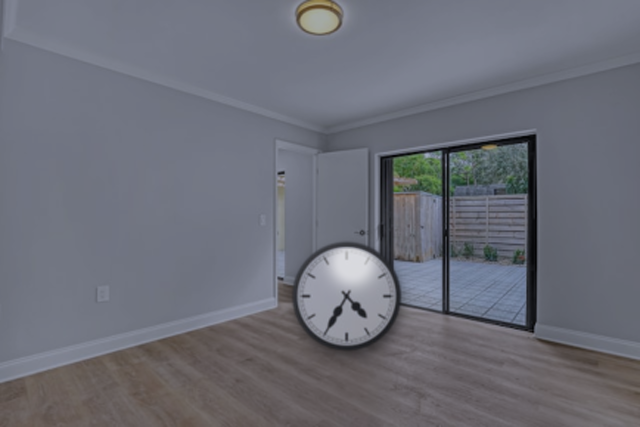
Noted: **4:35**
